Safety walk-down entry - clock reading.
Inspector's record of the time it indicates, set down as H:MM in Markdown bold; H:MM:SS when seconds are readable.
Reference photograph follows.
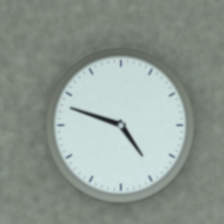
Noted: **4:48**
